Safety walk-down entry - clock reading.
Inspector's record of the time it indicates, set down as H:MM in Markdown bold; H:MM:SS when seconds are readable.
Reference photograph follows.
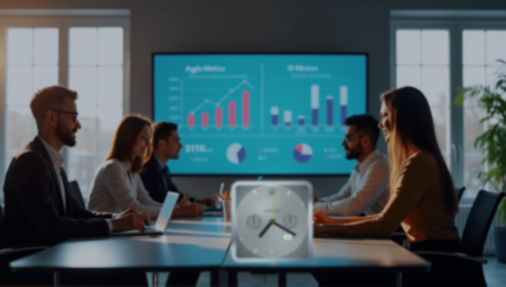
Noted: **7:20**
